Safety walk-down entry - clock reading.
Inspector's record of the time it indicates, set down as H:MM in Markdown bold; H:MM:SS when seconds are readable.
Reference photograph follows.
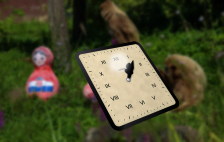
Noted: **1:07**
